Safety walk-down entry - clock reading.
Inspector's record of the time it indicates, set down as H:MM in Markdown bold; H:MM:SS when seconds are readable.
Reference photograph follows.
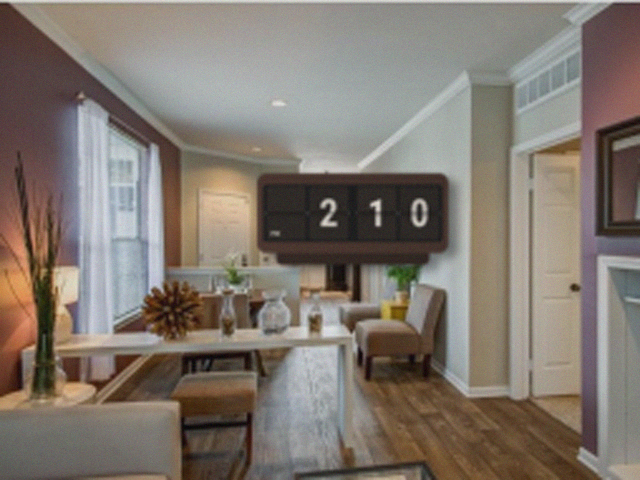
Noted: **2:10**
